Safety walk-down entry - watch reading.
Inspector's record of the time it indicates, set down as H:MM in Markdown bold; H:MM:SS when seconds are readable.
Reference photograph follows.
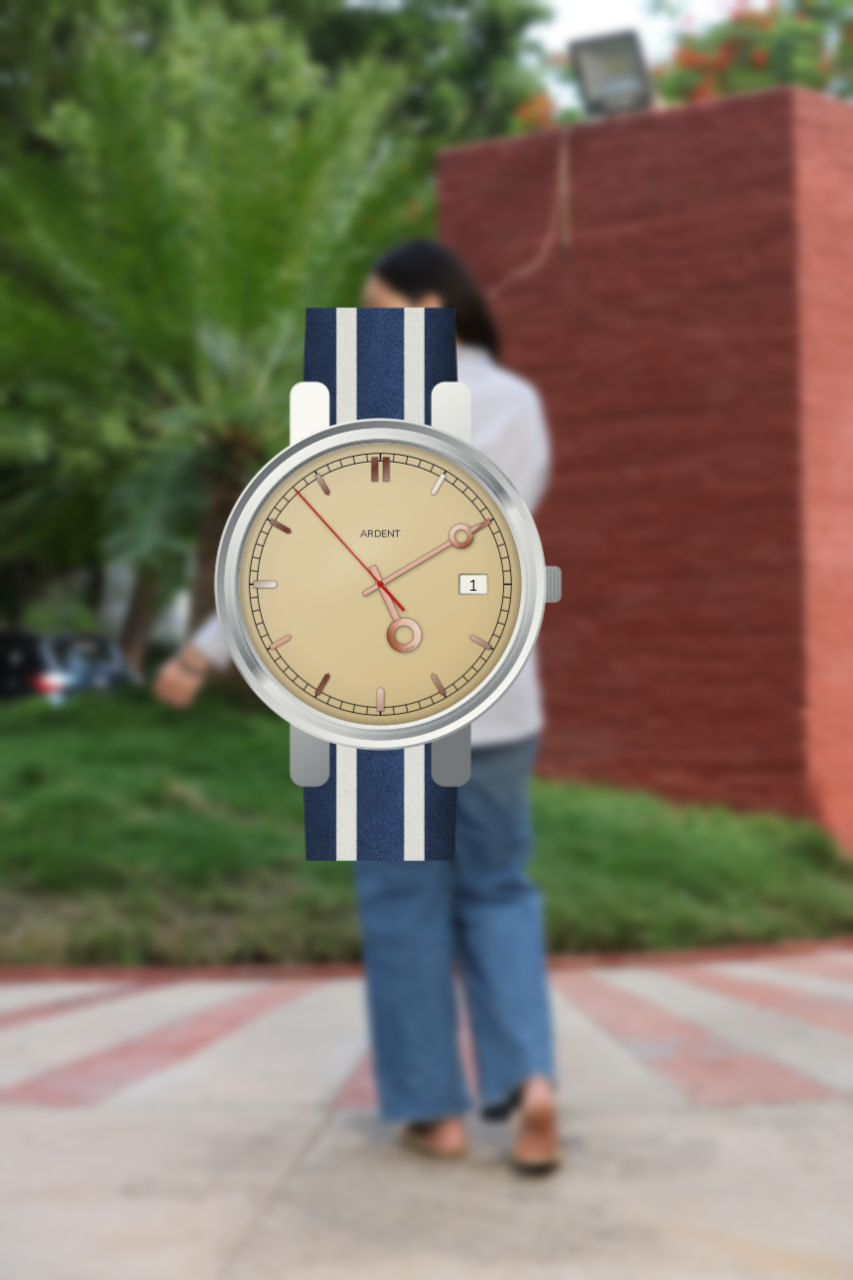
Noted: **5:09:53**
